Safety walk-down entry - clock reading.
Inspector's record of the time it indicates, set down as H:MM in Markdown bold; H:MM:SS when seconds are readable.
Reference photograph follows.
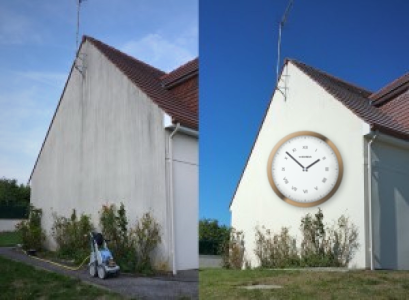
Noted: **1:52**
